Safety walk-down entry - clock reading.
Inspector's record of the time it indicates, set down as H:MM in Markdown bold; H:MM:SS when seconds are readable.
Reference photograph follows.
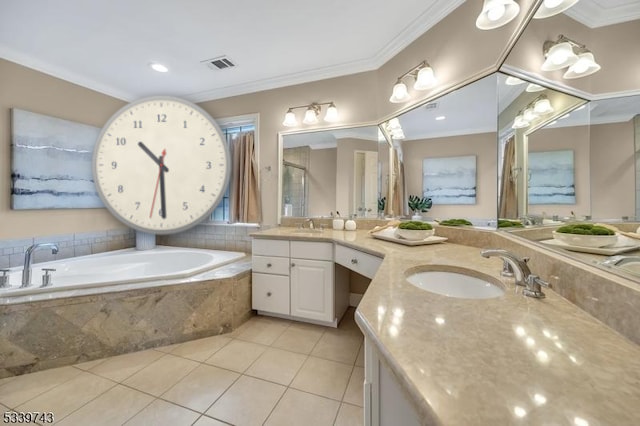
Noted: **10:29:32**
